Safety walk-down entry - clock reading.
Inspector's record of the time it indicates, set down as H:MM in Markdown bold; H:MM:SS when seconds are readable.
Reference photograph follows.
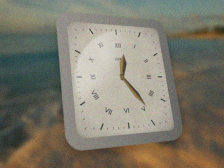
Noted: **12:24**
